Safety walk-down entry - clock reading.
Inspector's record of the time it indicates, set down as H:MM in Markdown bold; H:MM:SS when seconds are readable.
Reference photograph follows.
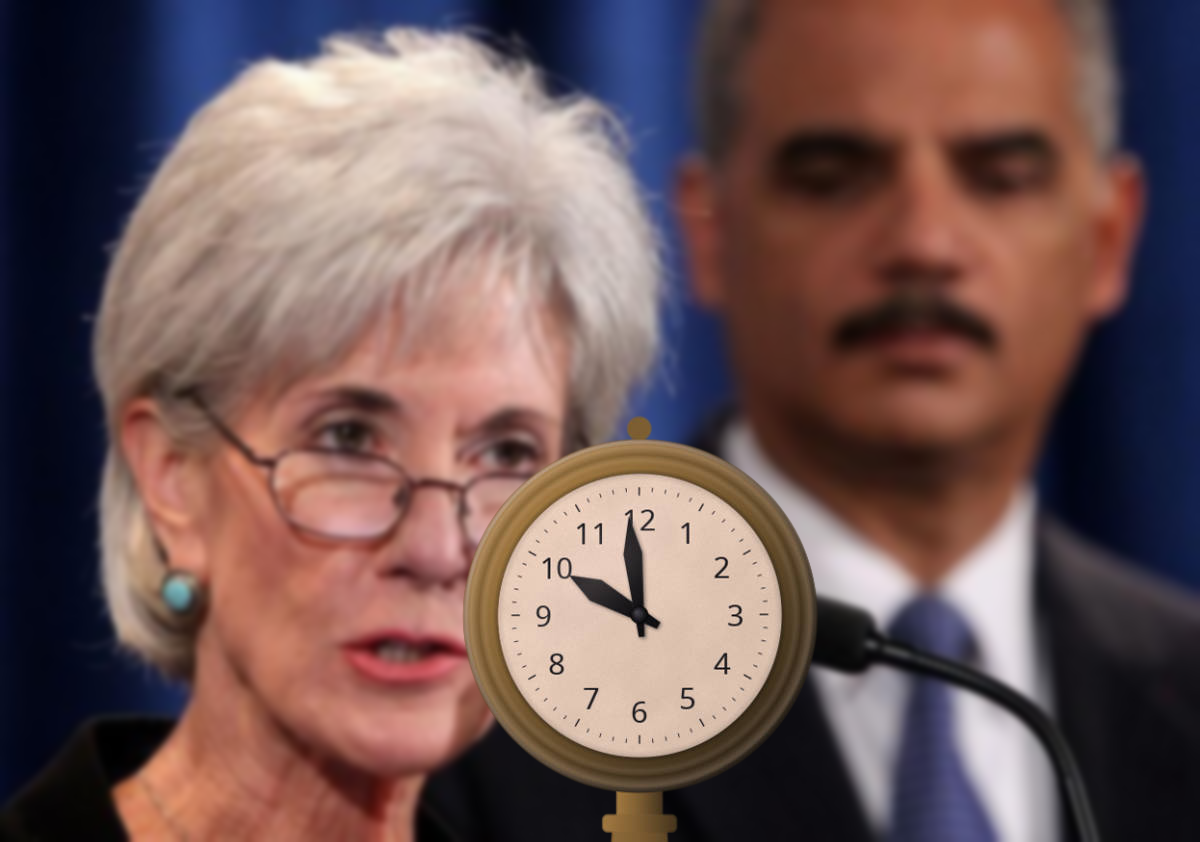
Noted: **9:59**
